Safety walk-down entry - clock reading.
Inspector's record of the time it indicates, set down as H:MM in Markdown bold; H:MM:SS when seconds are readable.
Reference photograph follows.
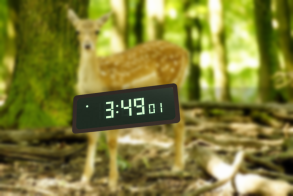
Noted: **3:49:01**
